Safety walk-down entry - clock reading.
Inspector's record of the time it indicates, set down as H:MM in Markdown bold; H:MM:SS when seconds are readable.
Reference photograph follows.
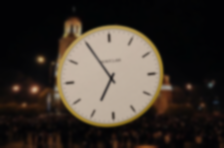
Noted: **6:55**
